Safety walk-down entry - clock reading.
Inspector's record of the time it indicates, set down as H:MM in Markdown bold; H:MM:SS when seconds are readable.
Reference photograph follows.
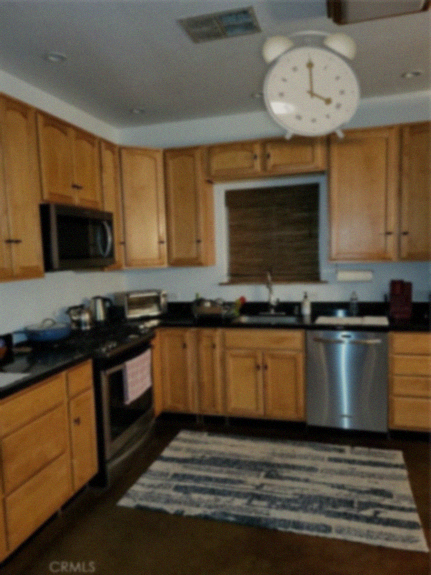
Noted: **4:00**
